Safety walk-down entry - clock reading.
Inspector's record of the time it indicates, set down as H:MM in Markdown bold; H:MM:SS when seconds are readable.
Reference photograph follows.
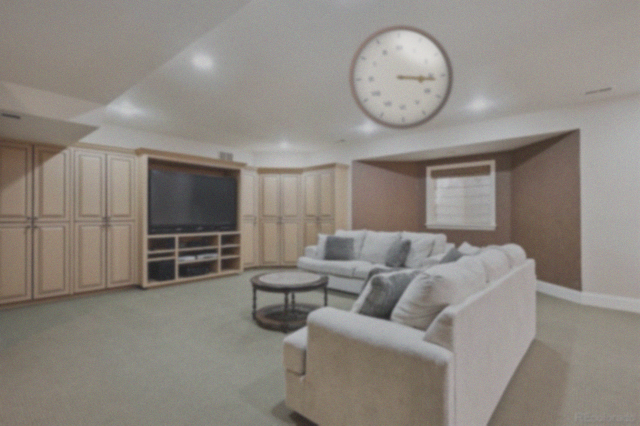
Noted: **3:16**
